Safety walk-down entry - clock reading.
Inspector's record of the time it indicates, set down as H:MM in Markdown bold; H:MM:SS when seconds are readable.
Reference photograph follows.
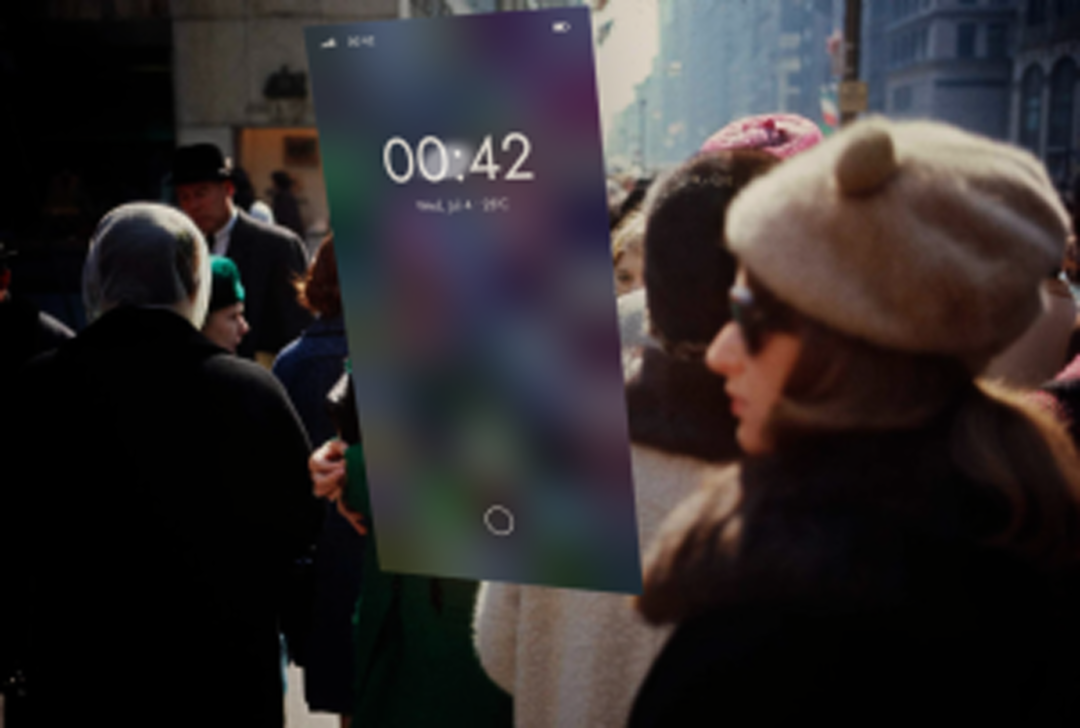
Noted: **0:42**
